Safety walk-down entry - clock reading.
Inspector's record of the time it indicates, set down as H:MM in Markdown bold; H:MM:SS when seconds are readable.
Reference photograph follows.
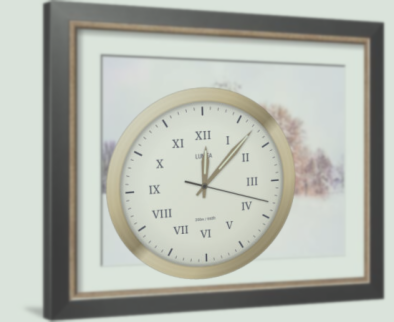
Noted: **12:07:18**
